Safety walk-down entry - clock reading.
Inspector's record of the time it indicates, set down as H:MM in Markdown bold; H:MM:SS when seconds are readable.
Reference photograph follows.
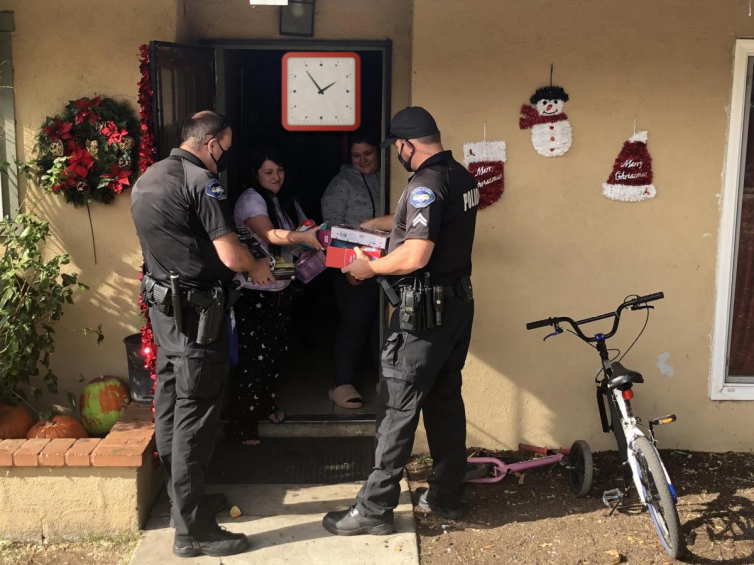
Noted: **1:54**
